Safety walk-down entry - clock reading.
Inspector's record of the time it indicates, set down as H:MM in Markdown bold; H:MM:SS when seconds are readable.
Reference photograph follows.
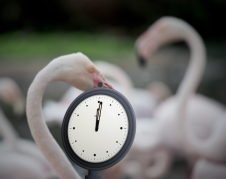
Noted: **12:01**
